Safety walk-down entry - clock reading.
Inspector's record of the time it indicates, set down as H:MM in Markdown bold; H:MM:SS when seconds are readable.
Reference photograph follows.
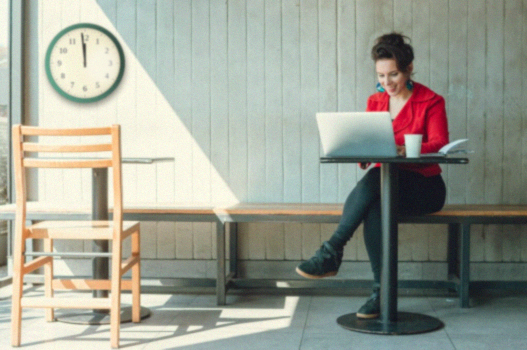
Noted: **11:59**
